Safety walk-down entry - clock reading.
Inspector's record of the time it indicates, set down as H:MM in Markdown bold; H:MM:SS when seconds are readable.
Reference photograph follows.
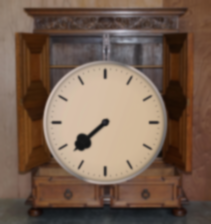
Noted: **7:38**
